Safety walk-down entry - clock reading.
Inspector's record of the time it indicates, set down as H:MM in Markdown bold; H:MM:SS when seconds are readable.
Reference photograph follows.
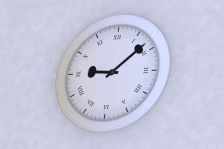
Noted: **9:08**
